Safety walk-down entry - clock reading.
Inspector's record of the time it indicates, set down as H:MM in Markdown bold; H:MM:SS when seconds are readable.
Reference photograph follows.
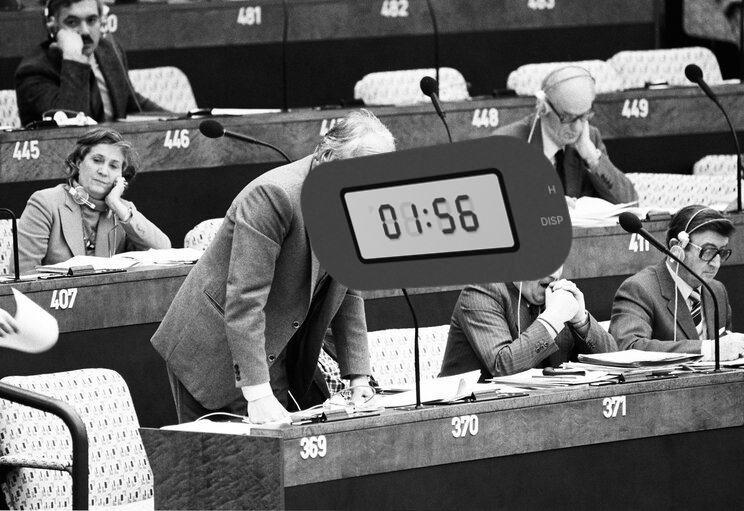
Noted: **1:56**
